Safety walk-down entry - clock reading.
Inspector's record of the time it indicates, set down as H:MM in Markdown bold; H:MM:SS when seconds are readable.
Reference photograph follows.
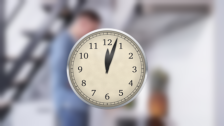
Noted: **12:03**
